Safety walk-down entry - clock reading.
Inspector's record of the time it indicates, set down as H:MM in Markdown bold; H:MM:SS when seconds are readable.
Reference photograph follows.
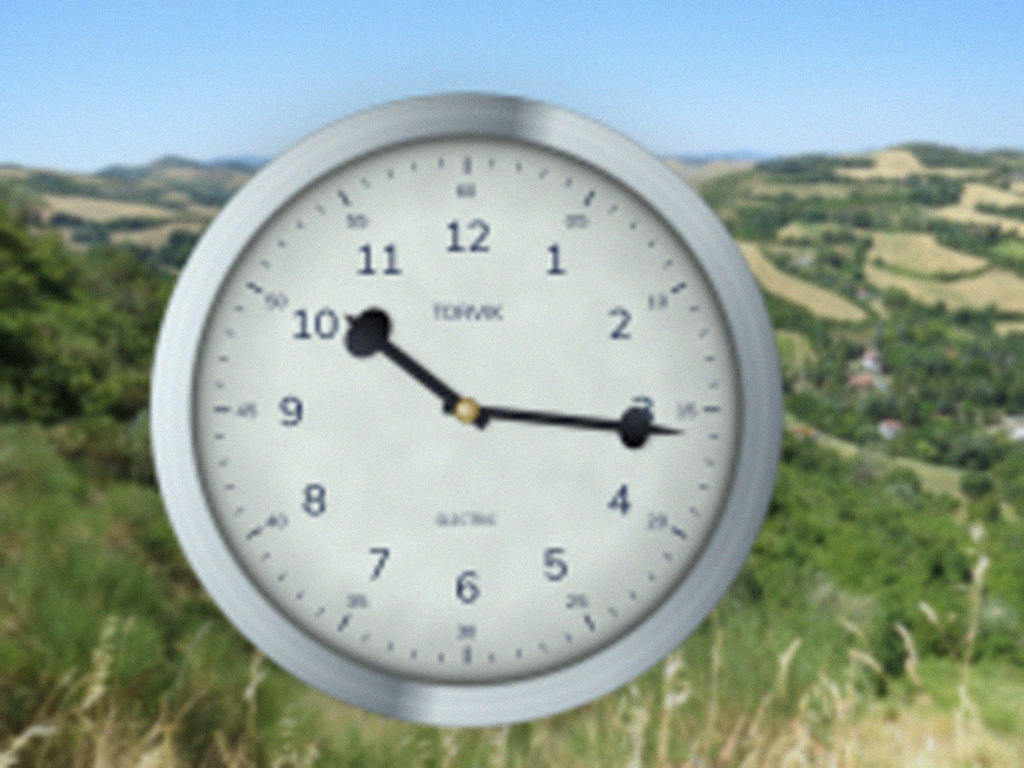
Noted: **10:16**
